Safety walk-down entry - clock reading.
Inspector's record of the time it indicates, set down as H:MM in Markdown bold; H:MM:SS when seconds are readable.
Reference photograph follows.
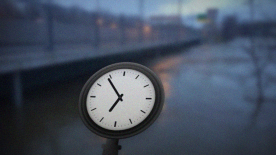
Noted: **6:54**
